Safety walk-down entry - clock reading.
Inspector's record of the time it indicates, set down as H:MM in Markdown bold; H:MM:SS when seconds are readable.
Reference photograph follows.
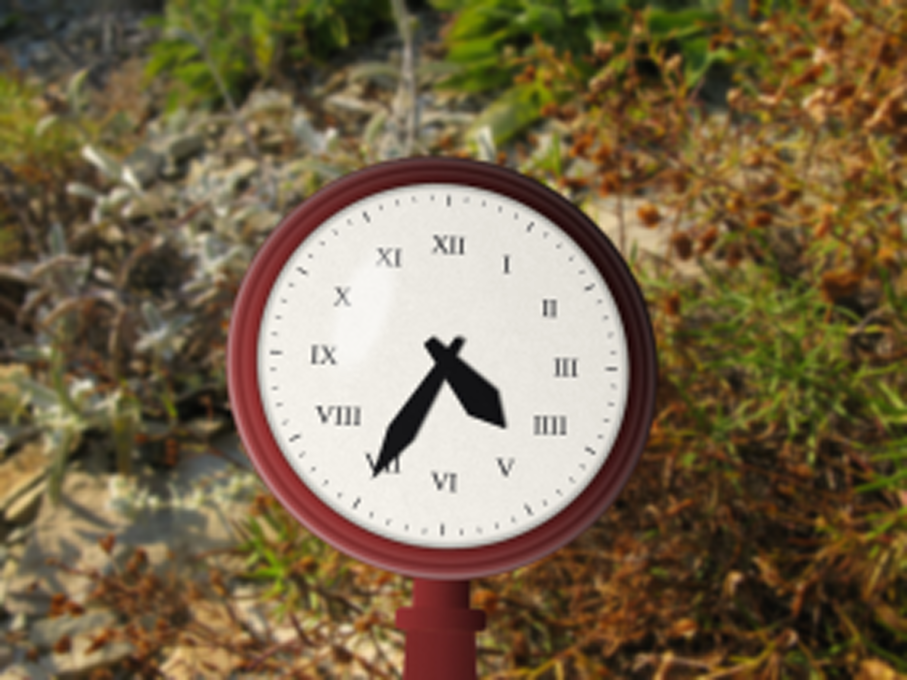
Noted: **4:35**
